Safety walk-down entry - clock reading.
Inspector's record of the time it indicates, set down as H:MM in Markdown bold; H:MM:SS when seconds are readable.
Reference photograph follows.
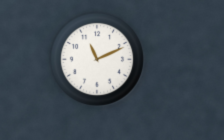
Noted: **11:11**
